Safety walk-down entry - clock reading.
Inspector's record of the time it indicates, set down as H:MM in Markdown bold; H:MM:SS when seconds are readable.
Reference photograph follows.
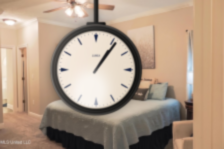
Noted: **1:06**
